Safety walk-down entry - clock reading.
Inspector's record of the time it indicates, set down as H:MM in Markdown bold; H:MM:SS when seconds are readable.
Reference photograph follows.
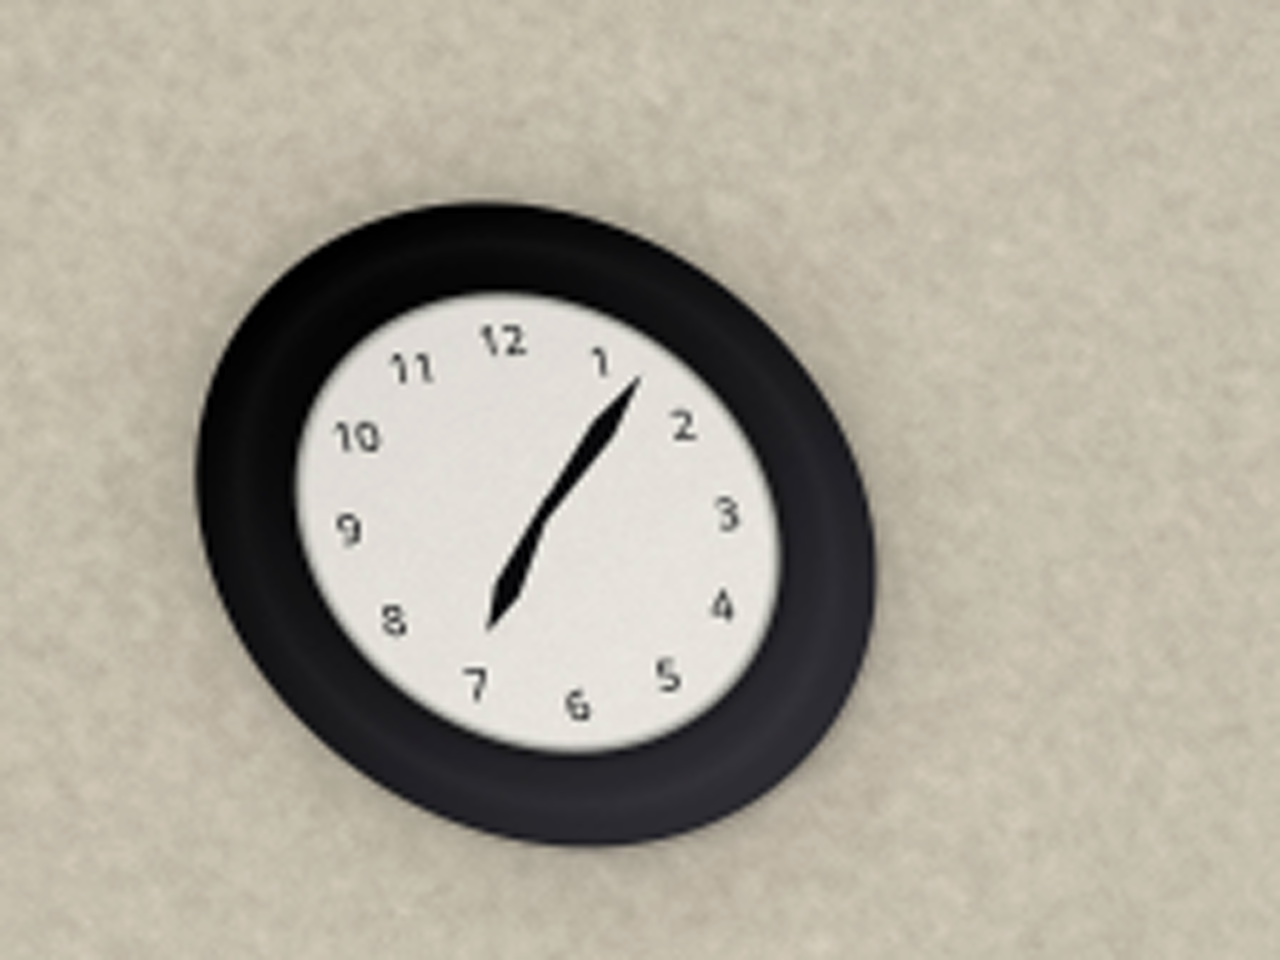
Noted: **7:07**
